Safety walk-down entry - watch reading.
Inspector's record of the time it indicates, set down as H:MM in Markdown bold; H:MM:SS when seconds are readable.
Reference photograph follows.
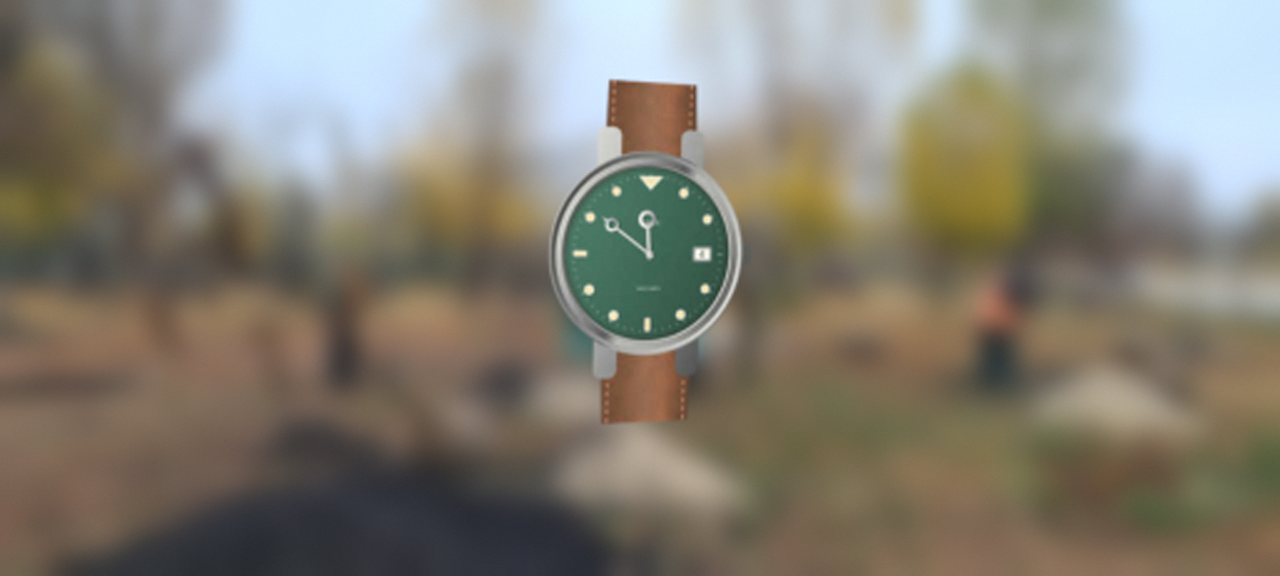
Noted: **11:51**
